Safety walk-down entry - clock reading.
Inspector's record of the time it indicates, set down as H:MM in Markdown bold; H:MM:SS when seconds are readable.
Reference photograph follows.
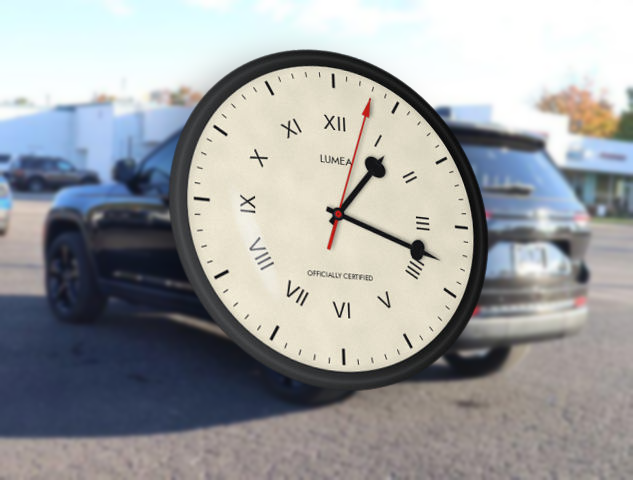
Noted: **1:18:03**
